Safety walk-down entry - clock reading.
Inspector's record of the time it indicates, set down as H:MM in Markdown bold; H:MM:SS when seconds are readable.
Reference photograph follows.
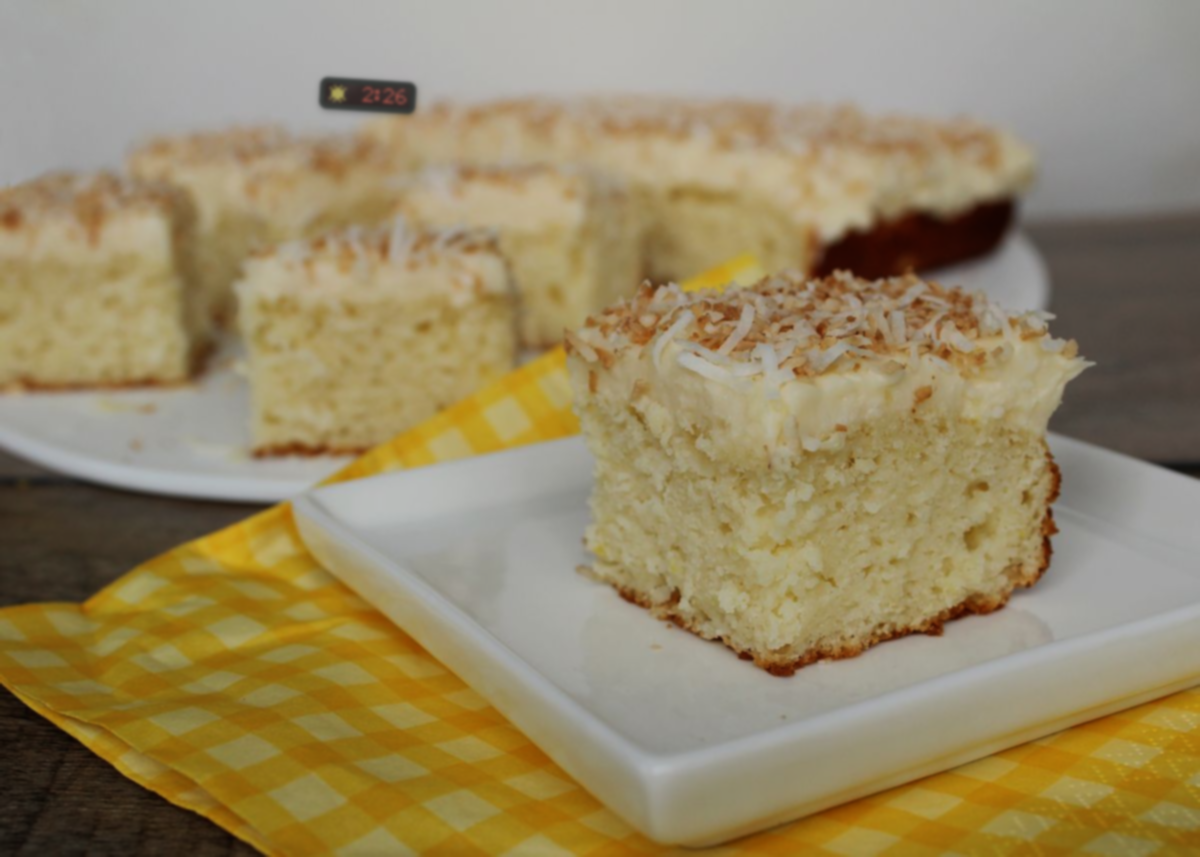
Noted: **2:26**
